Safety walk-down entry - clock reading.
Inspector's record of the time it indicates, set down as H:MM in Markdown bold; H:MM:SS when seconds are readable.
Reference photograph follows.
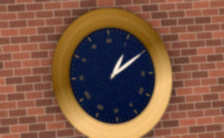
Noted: **1:10**
